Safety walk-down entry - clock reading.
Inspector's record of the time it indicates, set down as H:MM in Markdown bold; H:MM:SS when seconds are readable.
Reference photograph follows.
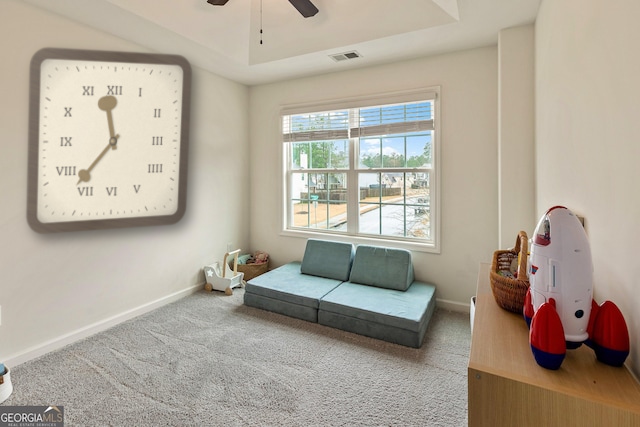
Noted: **11:37**
